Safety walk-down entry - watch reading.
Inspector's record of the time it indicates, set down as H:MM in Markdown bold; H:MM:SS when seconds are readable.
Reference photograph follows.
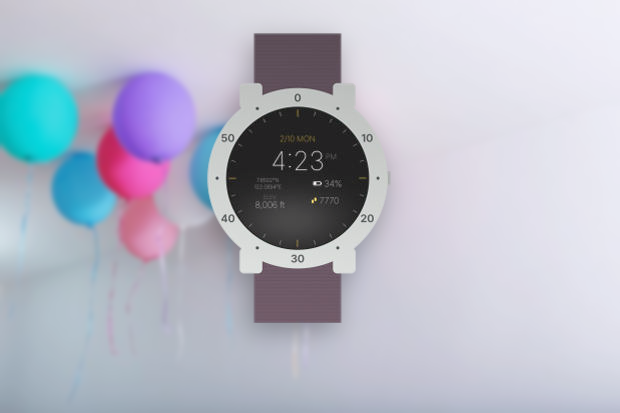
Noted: **4:23**
